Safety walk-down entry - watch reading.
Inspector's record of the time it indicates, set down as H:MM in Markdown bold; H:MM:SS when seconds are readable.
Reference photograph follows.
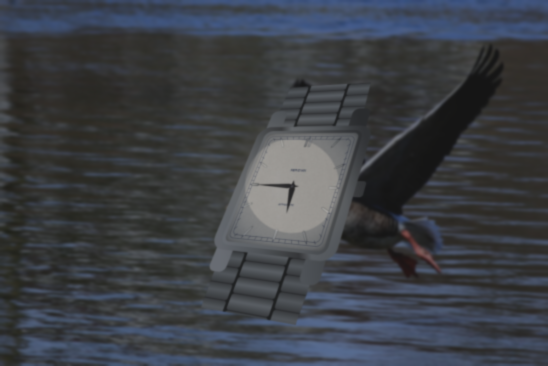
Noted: **5:45**
